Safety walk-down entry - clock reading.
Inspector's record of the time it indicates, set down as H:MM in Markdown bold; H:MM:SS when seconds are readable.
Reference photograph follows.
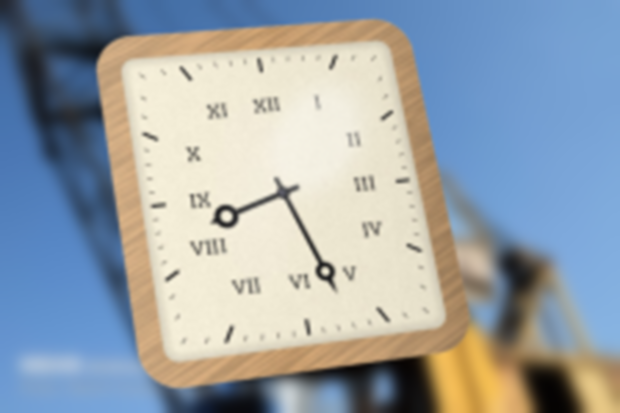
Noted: **8:27**
